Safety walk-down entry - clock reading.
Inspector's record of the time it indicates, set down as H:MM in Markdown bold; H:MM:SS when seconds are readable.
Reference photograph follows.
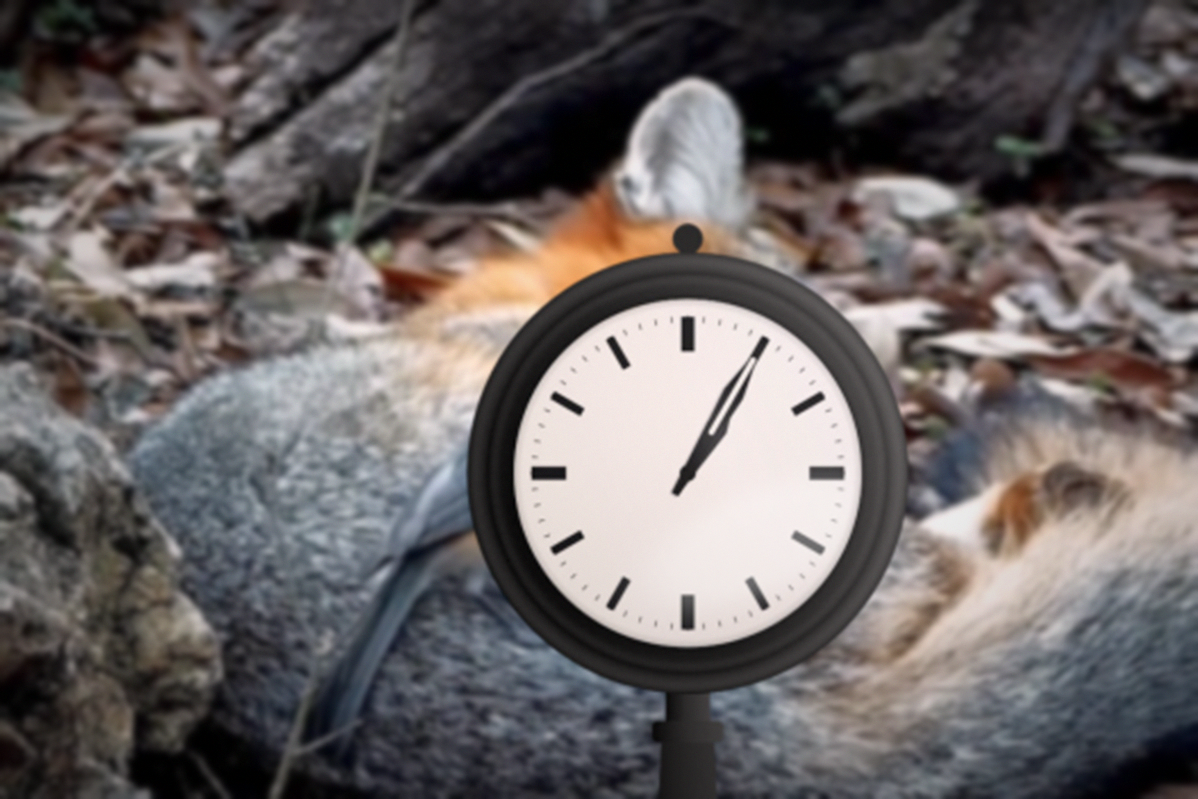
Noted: **1:05**
